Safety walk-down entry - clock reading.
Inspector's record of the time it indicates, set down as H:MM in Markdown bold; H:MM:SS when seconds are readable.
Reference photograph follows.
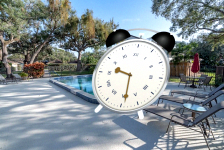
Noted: **9:29**
